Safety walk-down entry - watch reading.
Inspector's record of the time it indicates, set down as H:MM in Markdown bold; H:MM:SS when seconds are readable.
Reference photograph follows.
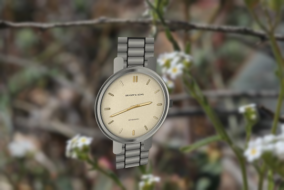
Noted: **2:42**
